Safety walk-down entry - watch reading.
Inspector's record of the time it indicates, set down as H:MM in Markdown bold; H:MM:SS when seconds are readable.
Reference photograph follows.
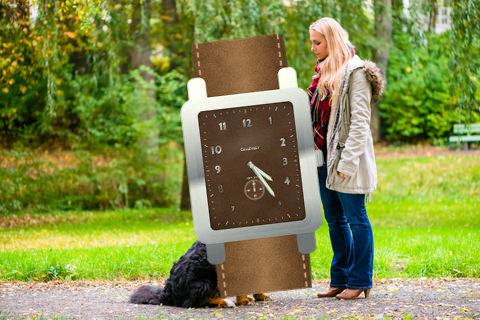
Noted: **4:25**
